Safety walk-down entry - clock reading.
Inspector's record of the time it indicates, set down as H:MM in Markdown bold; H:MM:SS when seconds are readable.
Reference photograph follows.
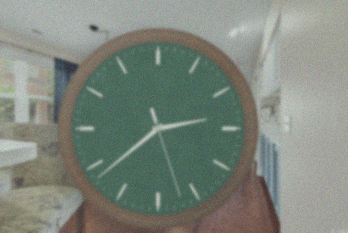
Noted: **2:38:27**
